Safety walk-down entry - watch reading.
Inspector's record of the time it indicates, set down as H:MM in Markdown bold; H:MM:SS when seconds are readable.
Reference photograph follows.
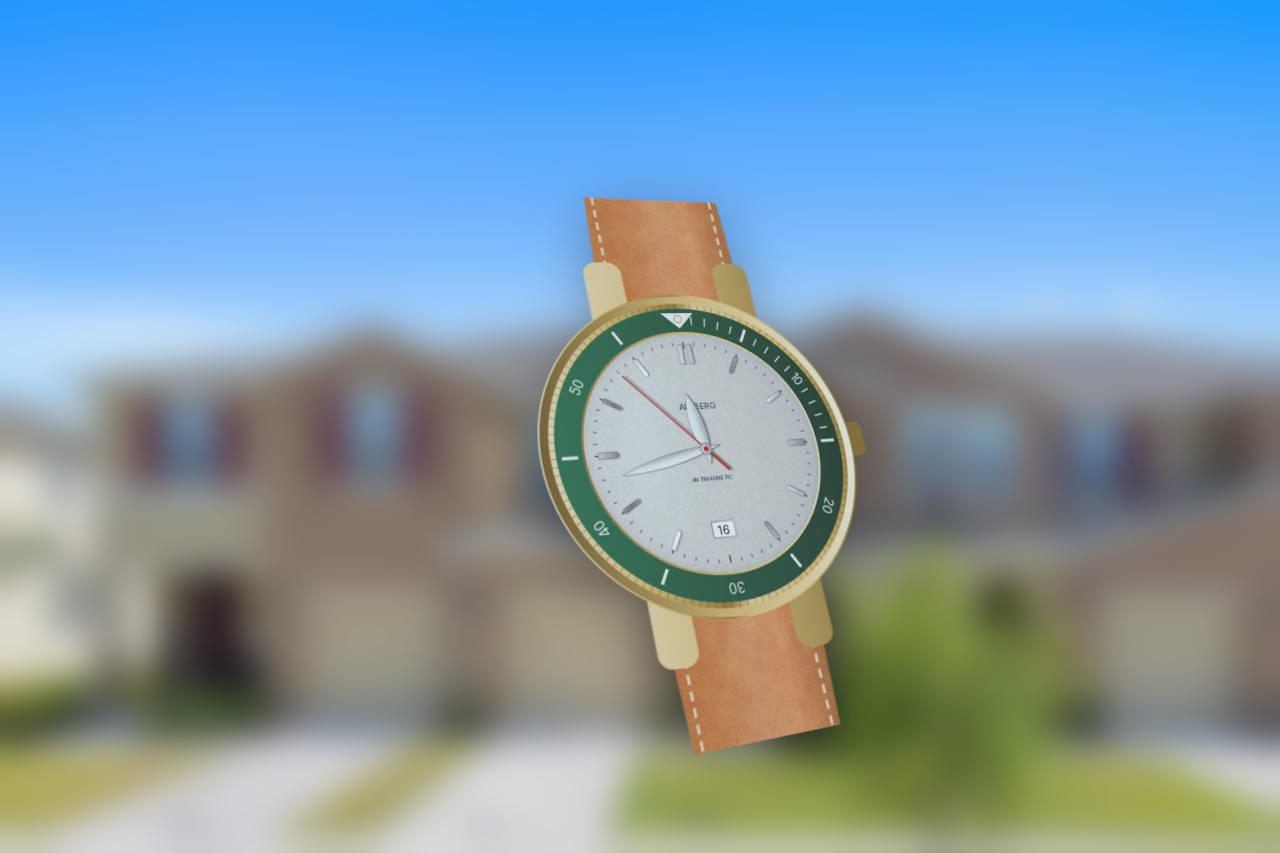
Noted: **11:42:53**
